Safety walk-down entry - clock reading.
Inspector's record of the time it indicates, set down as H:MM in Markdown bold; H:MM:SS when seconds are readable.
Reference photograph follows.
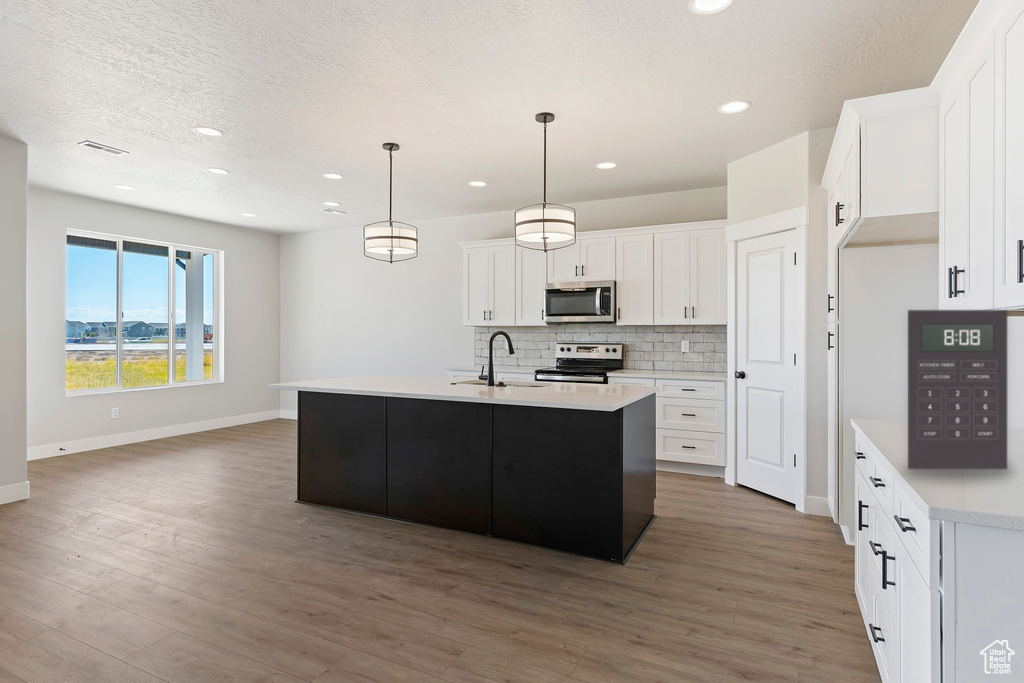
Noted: **8:08**
